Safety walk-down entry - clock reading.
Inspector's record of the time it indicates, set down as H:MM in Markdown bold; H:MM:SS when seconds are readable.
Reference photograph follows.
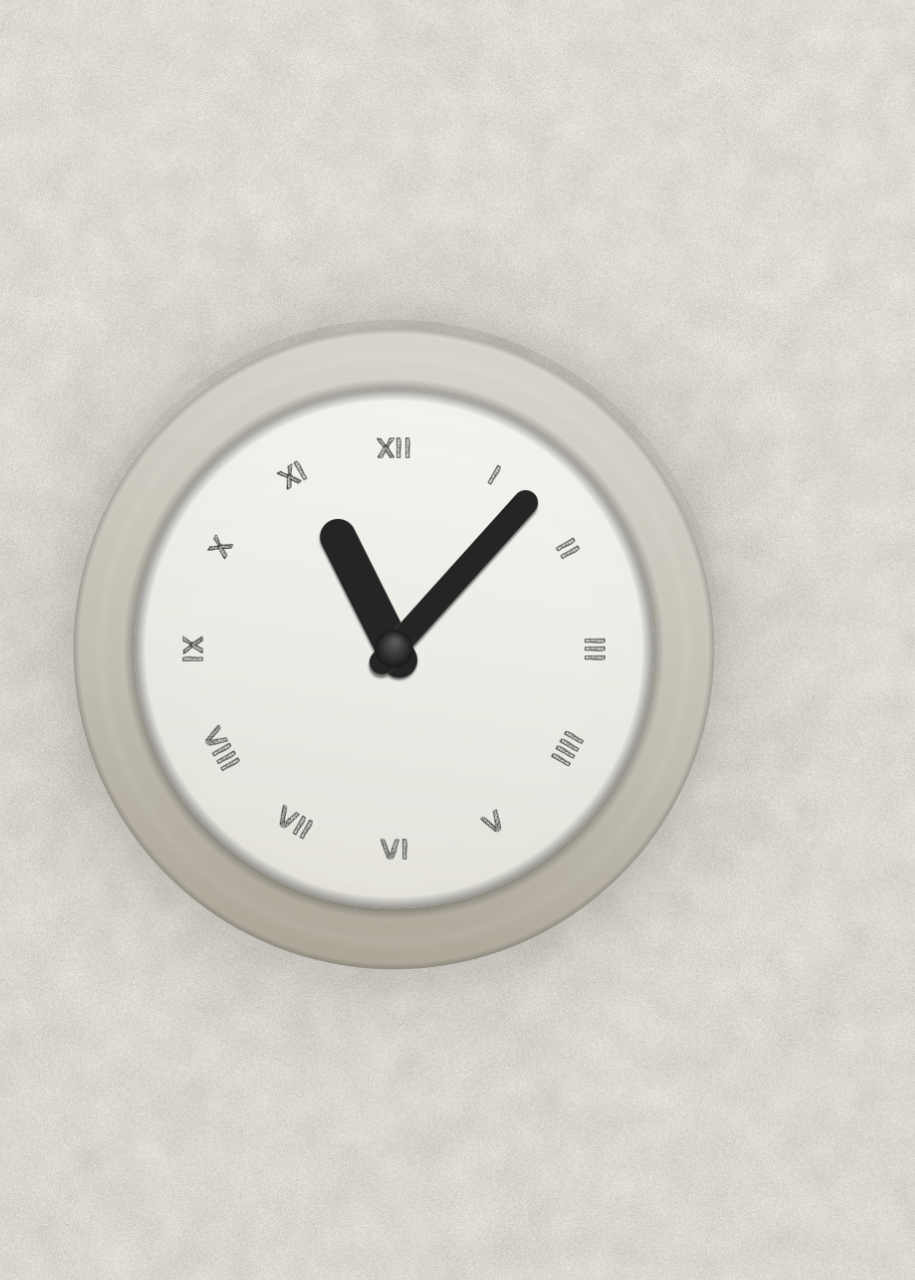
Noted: **11:07**
